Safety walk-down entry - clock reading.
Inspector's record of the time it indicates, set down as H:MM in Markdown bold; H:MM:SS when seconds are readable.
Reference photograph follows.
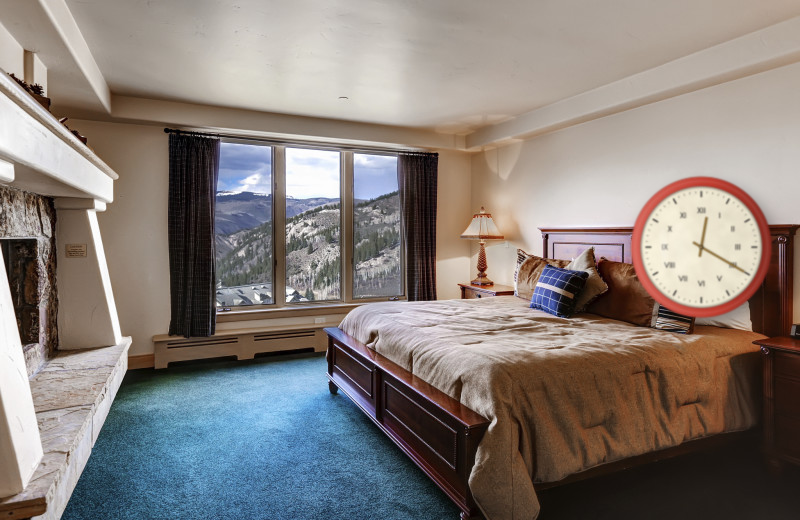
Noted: **12:20**
